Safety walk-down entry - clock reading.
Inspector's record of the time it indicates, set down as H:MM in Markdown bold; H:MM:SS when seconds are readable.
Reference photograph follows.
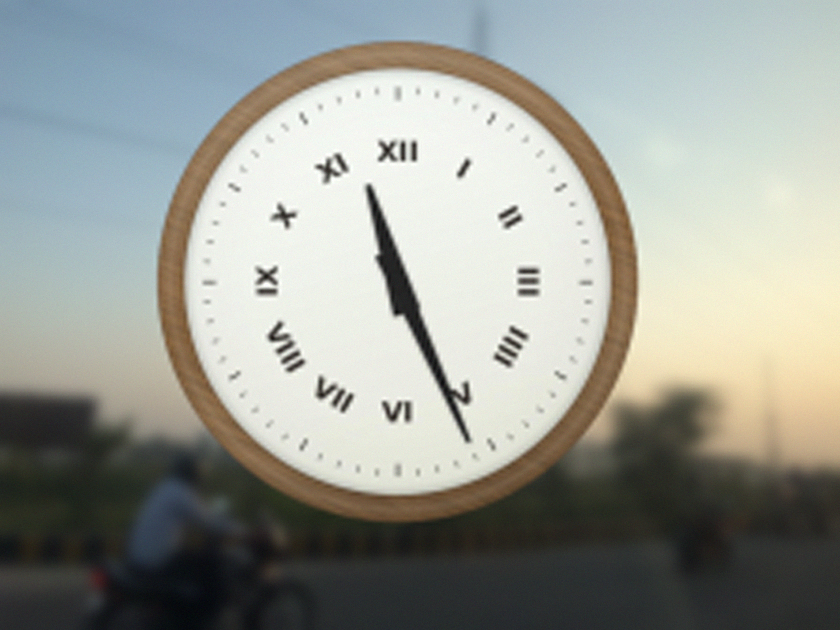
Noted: **11:26**
